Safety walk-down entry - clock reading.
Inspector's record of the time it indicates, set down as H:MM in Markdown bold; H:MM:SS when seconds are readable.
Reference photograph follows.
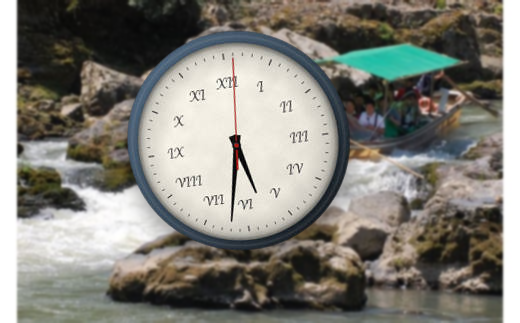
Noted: **5:32:01**
